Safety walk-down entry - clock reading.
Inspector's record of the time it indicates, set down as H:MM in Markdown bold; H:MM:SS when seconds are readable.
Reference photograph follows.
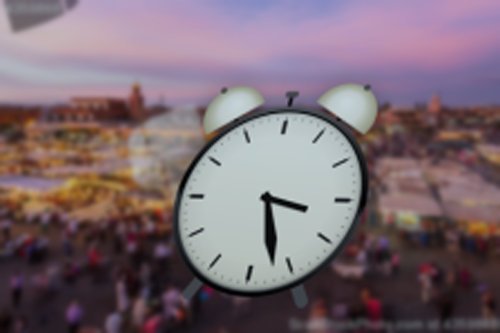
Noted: **3:27**
